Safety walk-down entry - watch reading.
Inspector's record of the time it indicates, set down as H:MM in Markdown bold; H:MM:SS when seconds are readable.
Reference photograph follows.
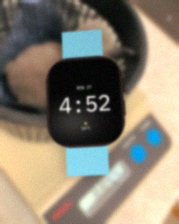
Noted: **4:52**
